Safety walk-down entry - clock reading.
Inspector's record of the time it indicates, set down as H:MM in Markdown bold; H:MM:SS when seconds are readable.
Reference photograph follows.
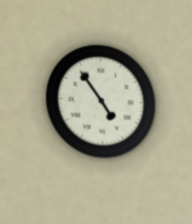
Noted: **4:54**
